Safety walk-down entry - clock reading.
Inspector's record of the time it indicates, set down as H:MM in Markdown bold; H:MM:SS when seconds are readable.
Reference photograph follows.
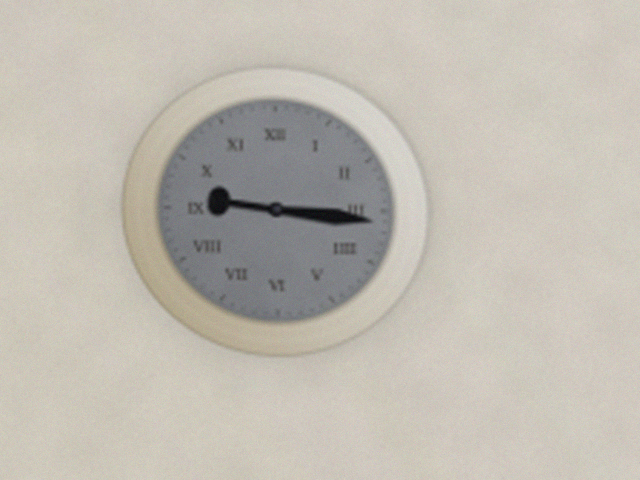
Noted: **9:16**
